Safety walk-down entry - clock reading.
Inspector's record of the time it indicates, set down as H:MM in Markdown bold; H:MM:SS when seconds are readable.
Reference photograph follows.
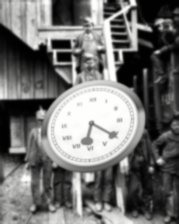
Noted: **6:21**
